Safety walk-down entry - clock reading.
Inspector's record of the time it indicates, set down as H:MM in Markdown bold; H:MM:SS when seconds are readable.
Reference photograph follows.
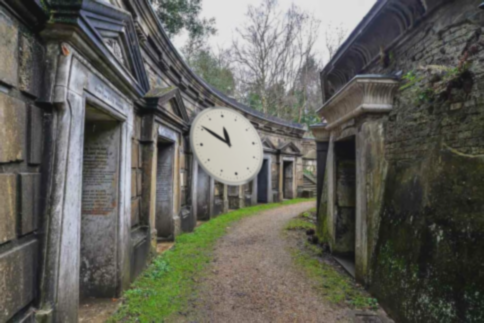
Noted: **11:51**
